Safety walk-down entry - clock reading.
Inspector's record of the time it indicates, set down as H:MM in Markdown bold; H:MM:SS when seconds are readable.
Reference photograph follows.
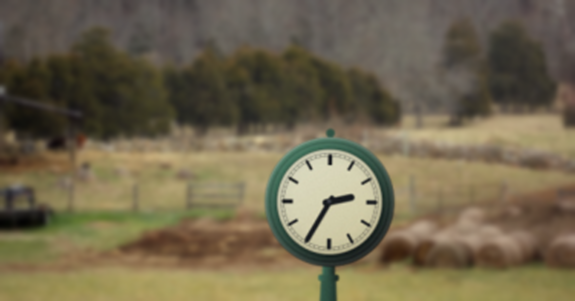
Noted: **2:35**
